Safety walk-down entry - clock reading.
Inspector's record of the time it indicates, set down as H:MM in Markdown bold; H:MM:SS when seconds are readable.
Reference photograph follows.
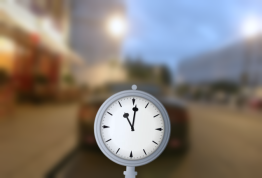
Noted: **11:01**
